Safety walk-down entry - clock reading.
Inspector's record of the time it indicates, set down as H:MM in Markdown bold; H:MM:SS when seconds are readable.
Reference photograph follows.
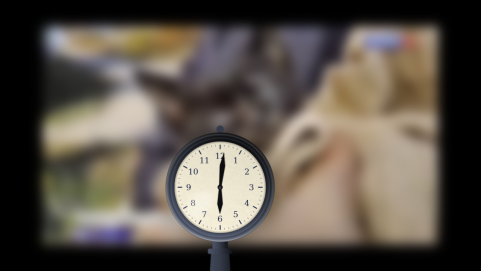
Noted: **6:01**
